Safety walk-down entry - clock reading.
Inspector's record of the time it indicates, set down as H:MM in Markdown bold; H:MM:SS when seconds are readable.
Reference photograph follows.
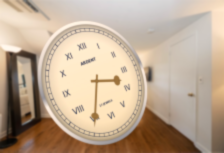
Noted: **3:35**
